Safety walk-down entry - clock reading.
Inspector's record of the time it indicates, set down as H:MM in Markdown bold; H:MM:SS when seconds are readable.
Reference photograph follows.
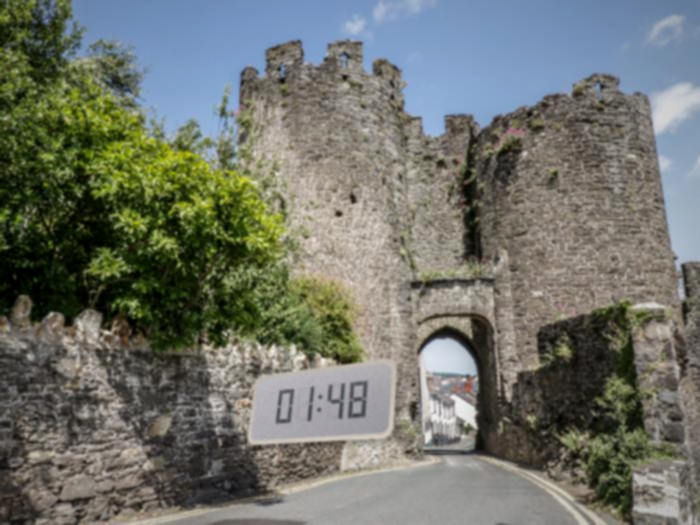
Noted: **1:48**
